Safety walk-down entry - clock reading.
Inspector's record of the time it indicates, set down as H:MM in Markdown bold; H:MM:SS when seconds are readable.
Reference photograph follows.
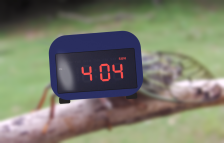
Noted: **4:04**
